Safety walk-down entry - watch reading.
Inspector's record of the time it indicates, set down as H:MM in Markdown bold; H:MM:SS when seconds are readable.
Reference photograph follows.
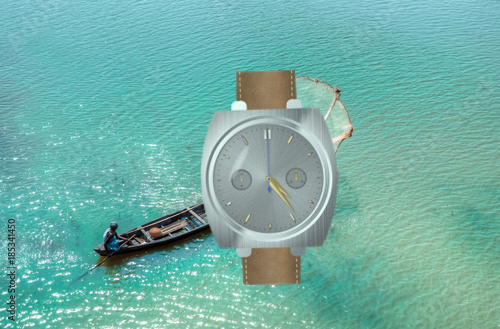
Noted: **4:24**
